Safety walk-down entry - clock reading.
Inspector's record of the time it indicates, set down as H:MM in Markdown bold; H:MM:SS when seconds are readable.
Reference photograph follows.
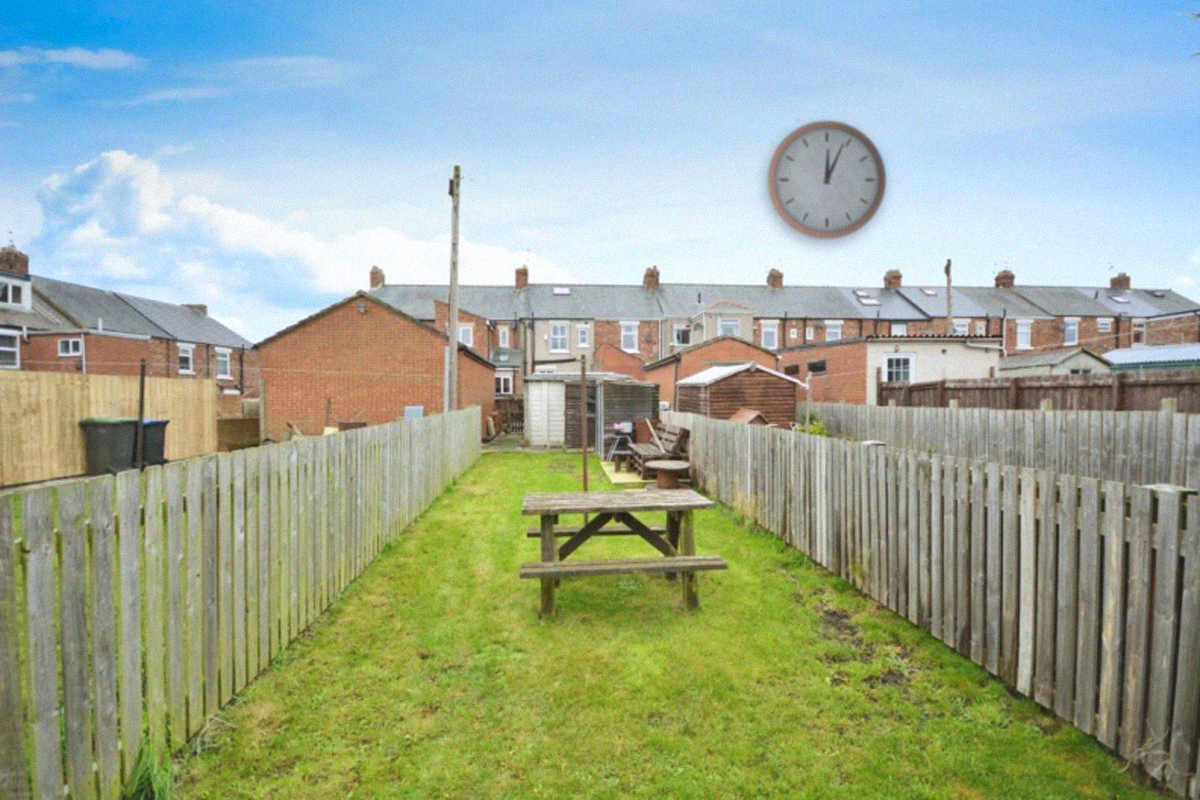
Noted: **12:04**
